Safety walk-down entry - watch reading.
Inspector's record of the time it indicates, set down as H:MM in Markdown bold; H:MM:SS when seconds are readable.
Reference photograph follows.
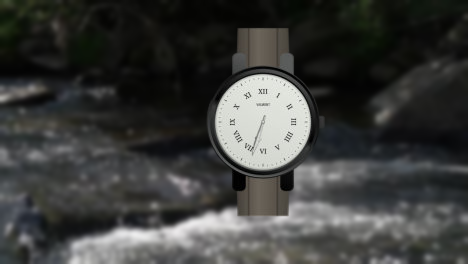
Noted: **6:33**
